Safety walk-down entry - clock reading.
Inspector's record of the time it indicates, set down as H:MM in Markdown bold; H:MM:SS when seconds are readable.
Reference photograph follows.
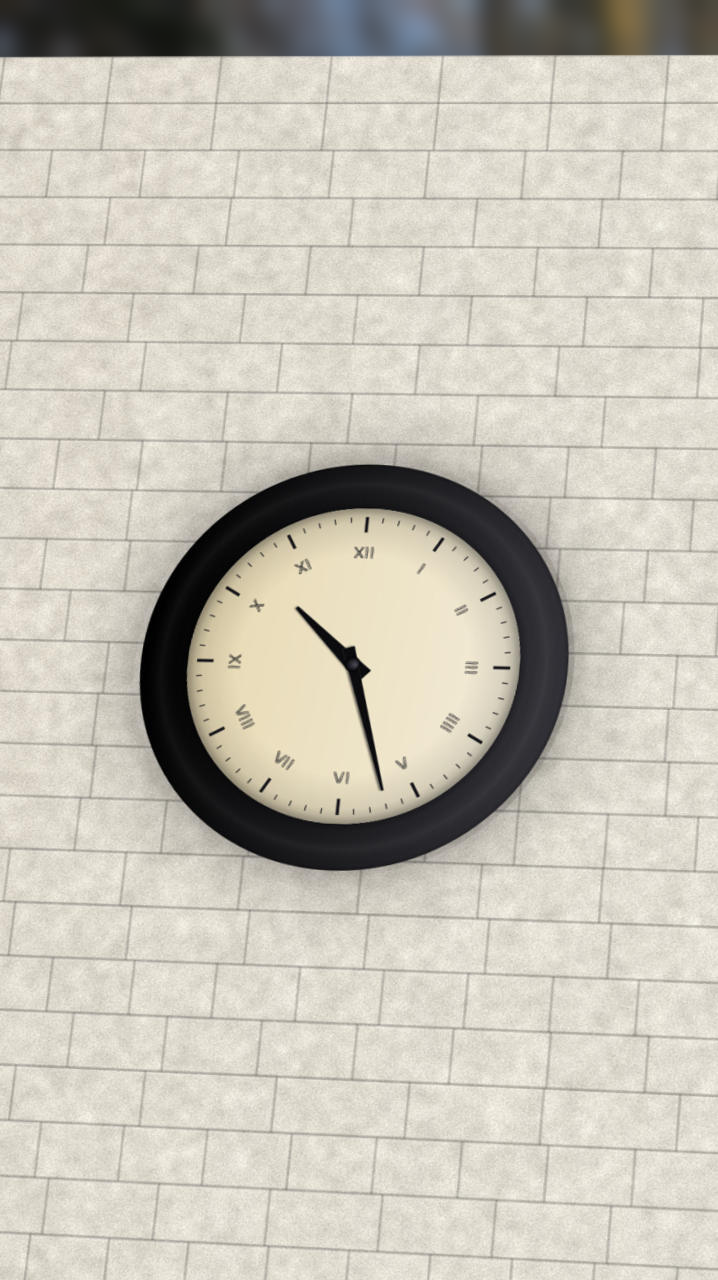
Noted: **10:27**
